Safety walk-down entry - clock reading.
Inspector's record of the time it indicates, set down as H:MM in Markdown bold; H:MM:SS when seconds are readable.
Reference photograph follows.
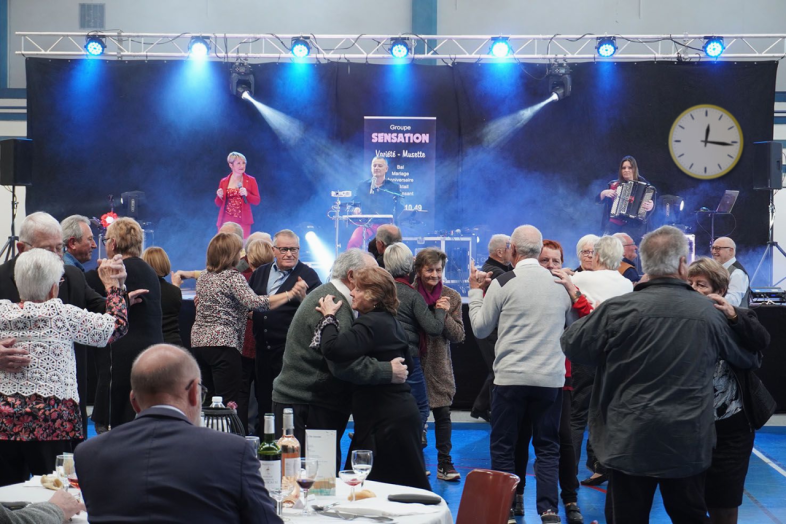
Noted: **12:16**
